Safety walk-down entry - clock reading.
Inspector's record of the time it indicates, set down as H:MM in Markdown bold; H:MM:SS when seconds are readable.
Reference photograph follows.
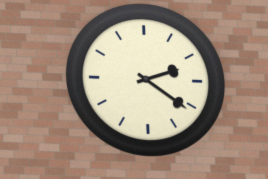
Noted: **2:21**
